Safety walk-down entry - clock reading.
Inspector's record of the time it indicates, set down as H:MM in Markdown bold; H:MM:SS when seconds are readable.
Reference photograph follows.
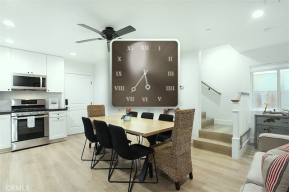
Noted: **5:36**
